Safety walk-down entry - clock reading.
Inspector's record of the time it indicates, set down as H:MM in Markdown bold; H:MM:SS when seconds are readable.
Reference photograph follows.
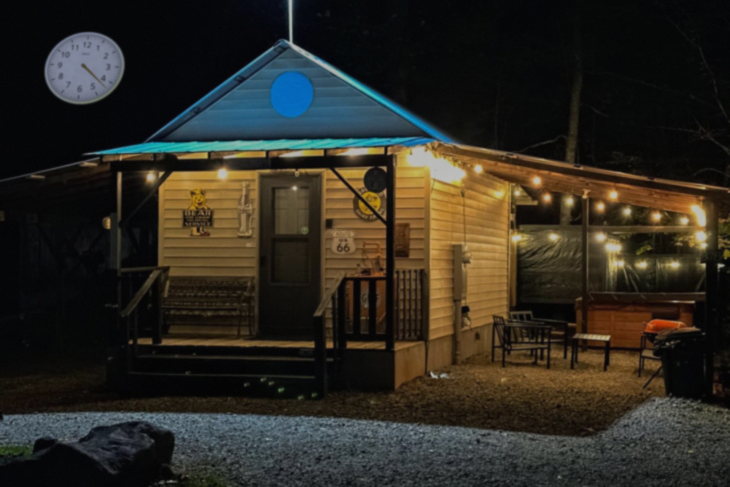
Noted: **4:22**
